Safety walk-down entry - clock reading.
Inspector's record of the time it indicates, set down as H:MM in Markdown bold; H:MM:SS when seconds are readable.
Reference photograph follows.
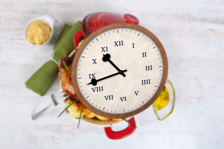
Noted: **10:43**
